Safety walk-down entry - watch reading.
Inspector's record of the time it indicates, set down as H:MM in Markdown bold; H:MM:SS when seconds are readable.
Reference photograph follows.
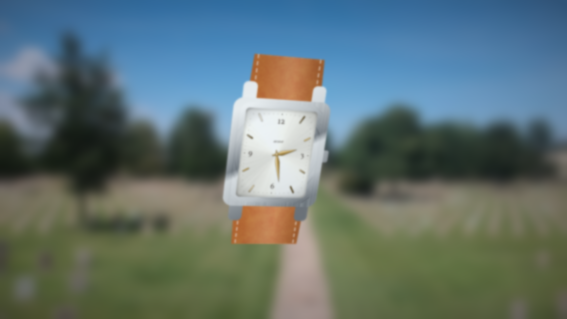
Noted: **2:28**
